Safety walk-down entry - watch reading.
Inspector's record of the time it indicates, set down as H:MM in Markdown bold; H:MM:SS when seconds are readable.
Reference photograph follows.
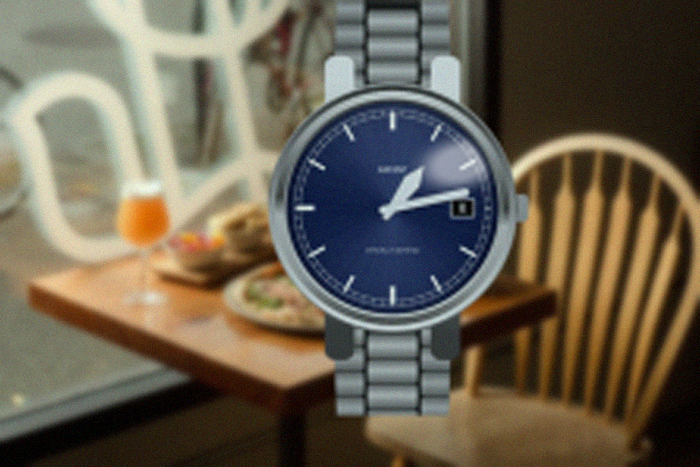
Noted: **1:13**
